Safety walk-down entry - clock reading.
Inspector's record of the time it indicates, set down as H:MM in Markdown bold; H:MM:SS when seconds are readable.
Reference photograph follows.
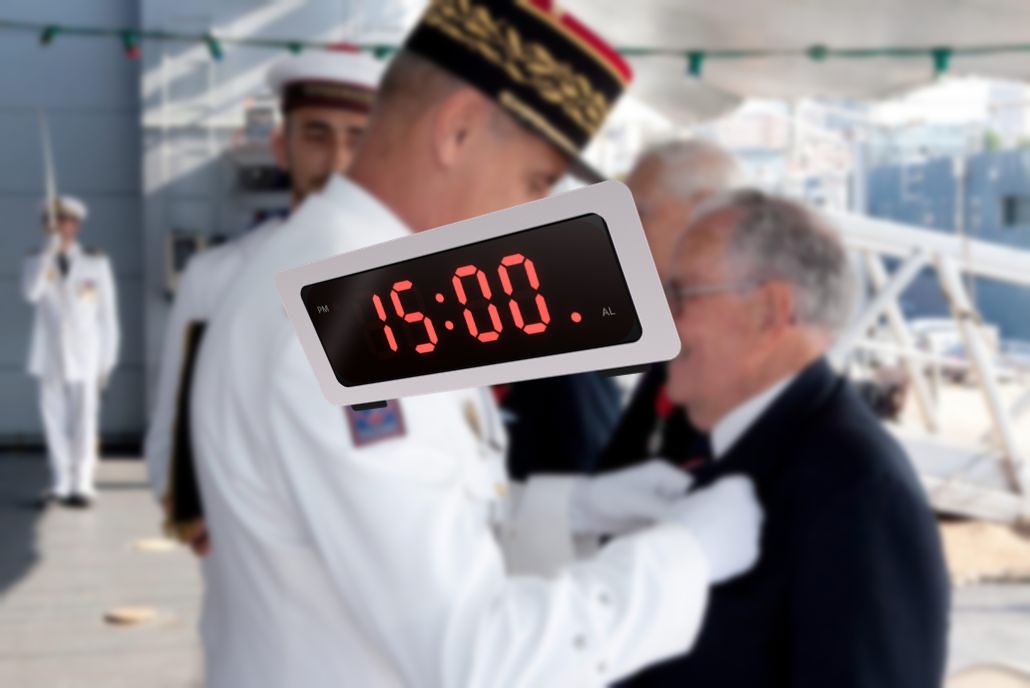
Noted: **15:00**
